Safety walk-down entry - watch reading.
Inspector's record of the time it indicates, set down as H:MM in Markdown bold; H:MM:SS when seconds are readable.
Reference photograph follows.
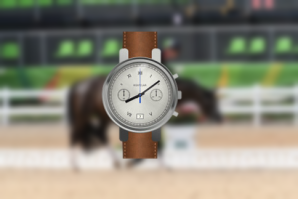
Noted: **8:09**
